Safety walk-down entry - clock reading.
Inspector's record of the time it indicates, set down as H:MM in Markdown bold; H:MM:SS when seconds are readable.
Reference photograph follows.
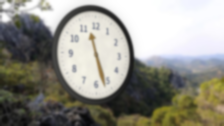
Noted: **11:27**
